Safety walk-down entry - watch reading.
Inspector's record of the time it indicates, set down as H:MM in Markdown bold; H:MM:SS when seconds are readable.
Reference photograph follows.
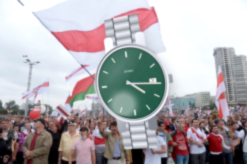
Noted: **4:16**
